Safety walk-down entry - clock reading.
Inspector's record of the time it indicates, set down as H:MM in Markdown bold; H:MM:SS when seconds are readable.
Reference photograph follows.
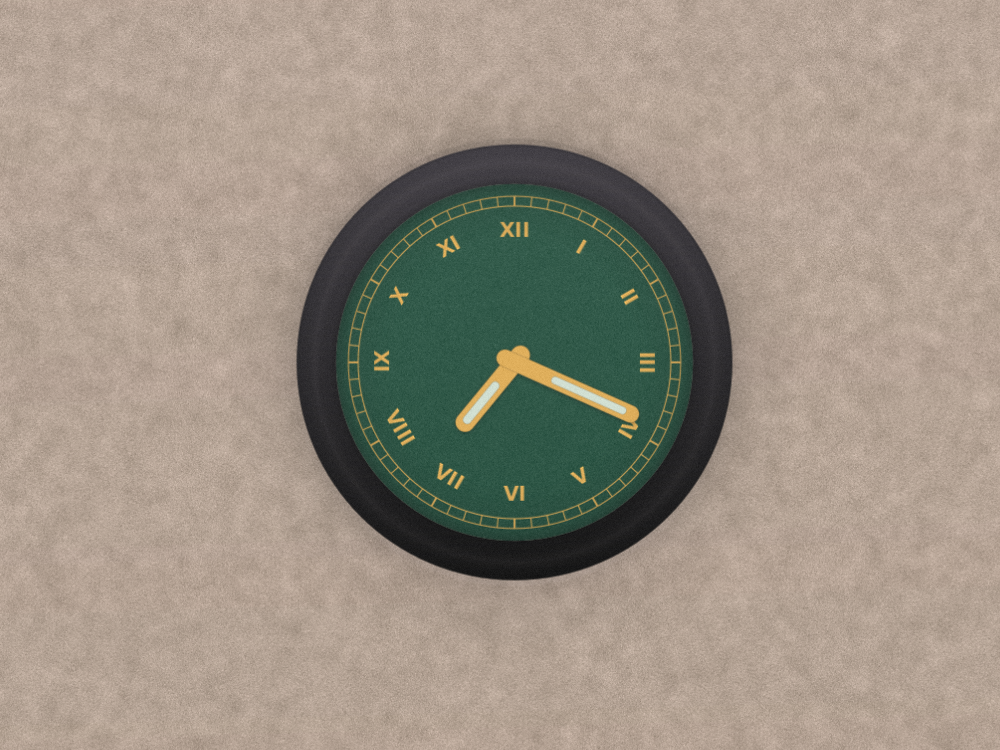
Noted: **7:19**
